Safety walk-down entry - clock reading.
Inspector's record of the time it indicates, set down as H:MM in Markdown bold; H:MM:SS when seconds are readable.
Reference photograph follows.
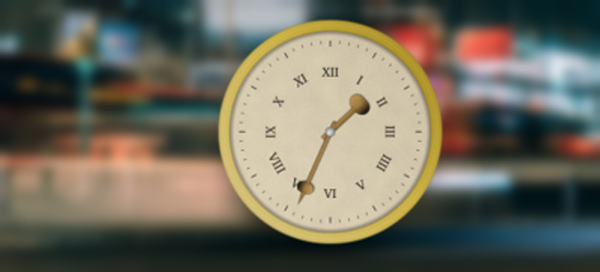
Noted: **1:34**
